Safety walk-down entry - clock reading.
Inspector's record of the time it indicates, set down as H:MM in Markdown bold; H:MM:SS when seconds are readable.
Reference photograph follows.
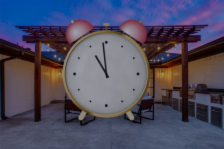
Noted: **10:59**
